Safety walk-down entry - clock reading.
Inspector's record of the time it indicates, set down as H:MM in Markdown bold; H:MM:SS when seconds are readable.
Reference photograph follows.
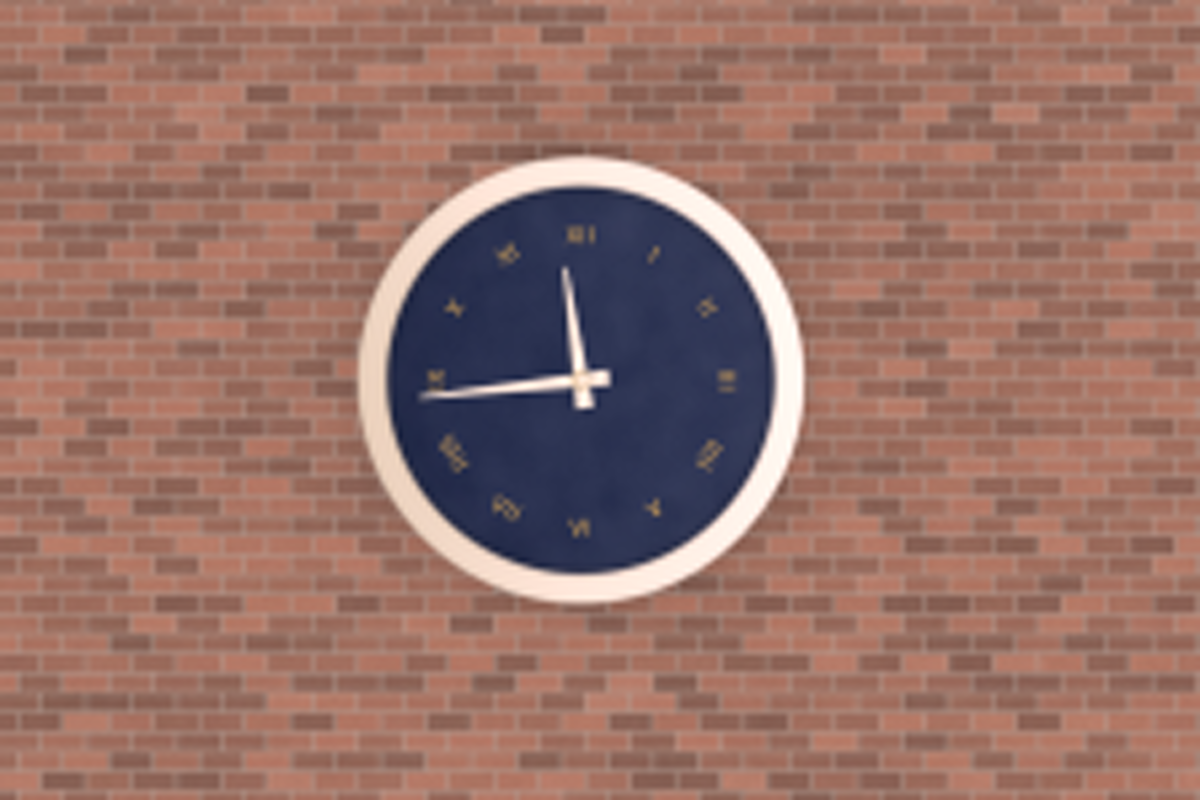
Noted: **11:44**
